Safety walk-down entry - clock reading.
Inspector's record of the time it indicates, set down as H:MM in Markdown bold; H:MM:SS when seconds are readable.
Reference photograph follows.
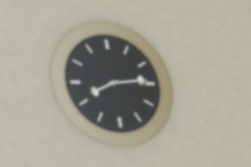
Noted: **8:14**
